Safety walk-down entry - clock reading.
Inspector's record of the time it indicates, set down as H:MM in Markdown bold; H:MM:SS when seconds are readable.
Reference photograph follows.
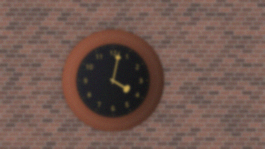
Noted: **4:02**
